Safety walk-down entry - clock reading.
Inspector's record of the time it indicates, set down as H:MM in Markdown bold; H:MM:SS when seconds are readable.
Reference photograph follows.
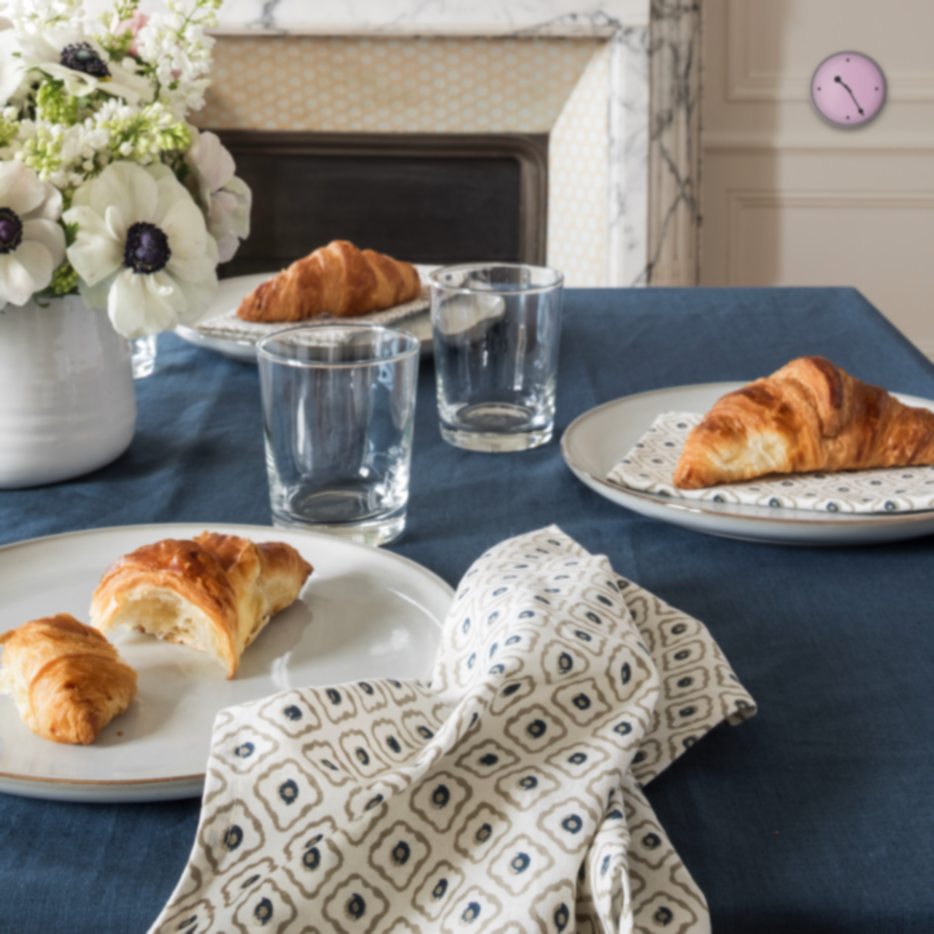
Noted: **10:25**
